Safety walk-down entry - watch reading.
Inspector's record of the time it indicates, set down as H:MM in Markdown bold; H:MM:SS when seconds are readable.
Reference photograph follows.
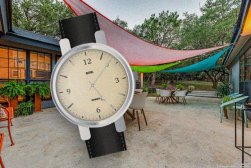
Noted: **5:08**
